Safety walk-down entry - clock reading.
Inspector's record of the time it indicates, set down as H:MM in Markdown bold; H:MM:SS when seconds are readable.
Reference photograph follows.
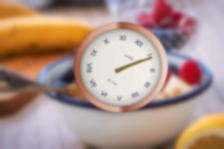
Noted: **1:06**
